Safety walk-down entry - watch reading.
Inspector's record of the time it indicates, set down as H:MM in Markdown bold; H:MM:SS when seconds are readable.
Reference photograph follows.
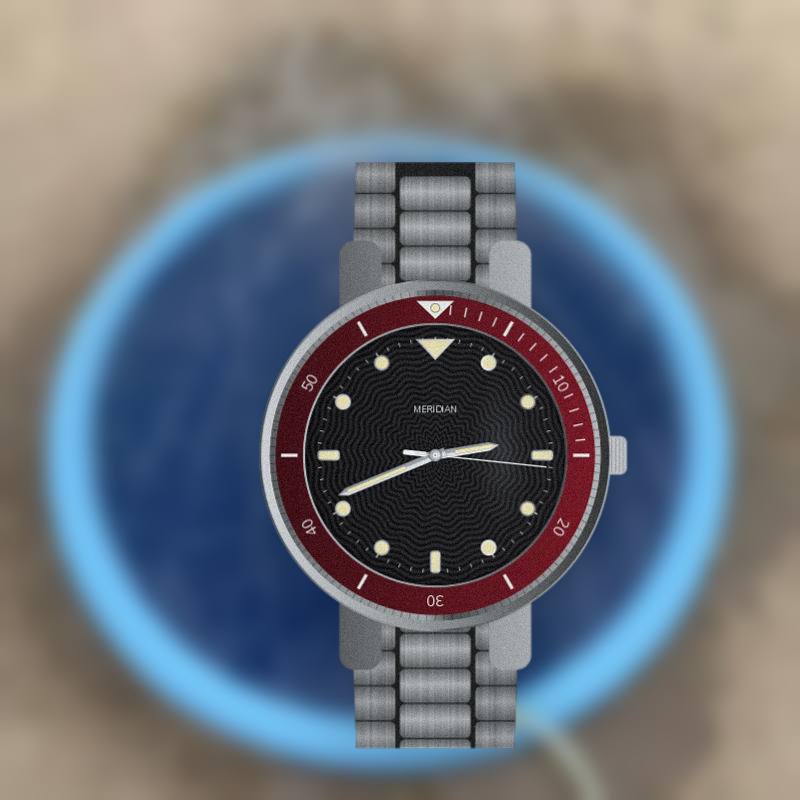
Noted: **2:41:16**
